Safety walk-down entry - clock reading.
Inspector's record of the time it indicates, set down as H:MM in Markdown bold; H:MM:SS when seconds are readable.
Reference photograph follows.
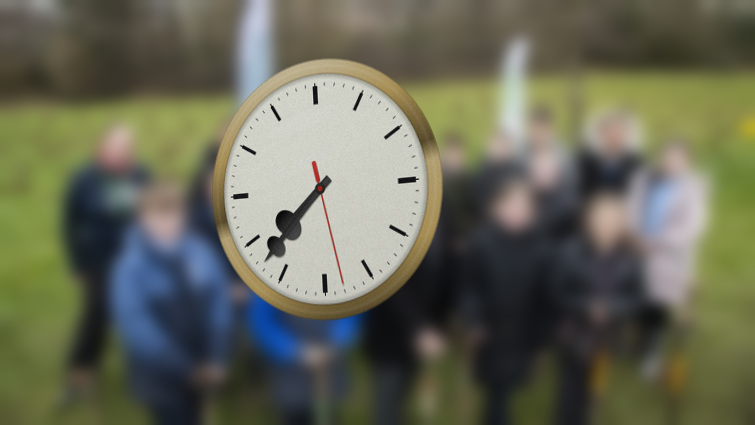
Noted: **7:37:28**
